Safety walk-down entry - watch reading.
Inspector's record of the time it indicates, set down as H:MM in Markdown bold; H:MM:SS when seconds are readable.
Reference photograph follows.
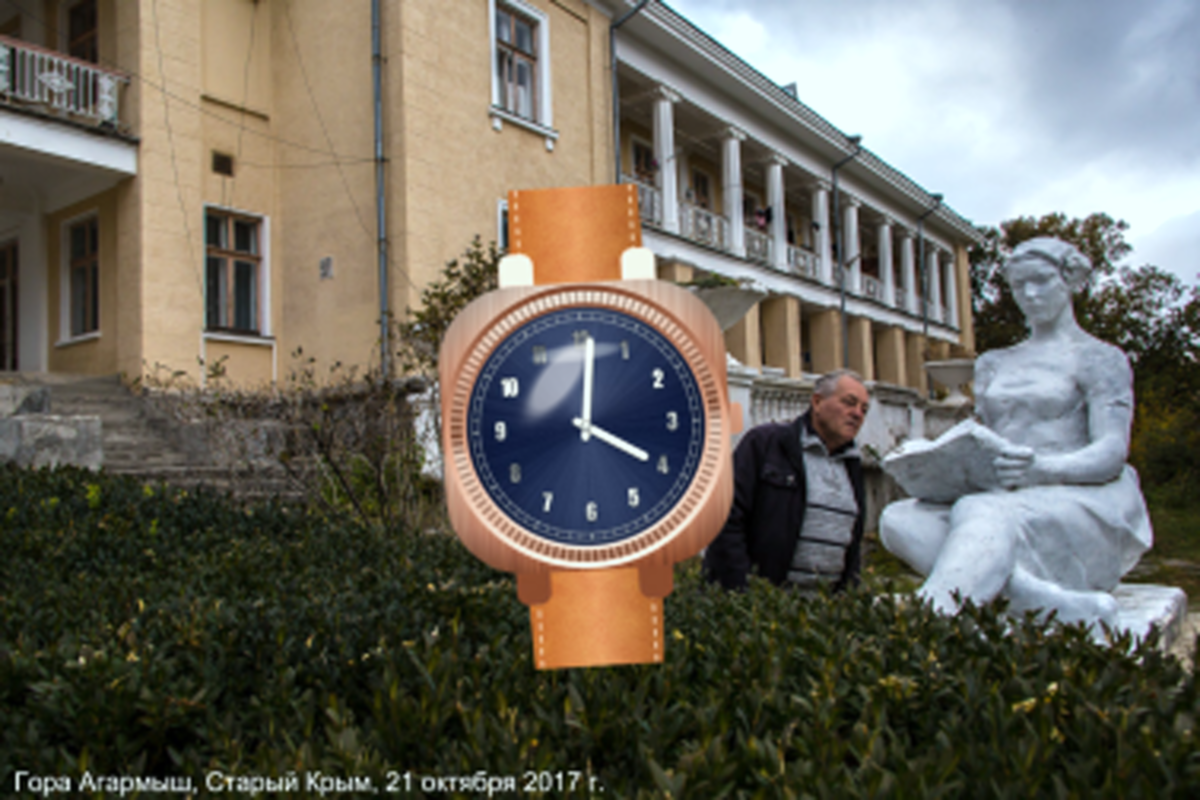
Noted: **4:01**
